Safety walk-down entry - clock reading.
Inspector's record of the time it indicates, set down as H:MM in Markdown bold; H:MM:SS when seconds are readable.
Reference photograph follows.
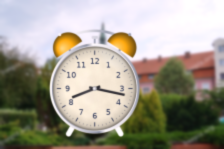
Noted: **8:17**
